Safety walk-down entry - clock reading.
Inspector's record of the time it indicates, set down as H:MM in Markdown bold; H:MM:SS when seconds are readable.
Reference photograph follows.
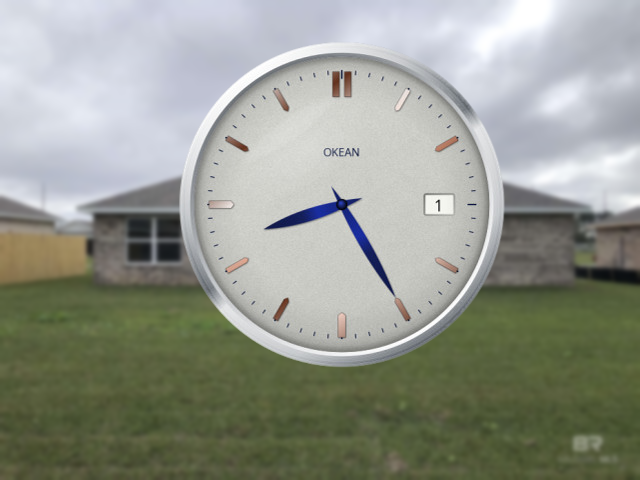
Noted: **8:25**
